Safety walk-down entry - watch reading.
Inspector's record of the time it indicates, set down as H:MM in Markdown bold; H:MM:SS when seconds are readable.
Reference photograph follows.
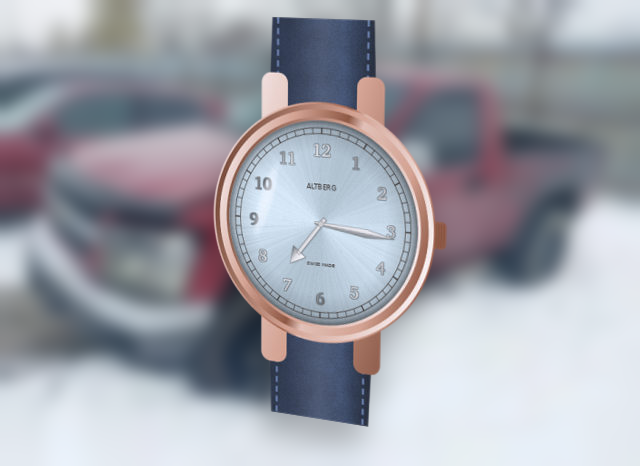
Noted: **7:16**
